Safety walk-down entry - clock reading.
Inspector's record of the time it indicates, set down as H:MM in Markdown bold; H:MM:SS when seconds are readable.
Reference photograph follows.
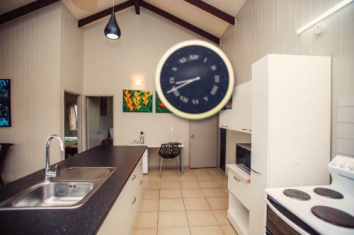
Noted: **8:41**
